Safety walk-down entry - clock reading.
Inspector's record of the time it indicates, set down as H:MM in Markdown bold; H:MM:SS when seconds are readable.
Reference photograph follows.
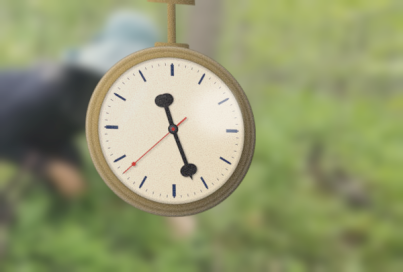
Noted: **11:26:38**
